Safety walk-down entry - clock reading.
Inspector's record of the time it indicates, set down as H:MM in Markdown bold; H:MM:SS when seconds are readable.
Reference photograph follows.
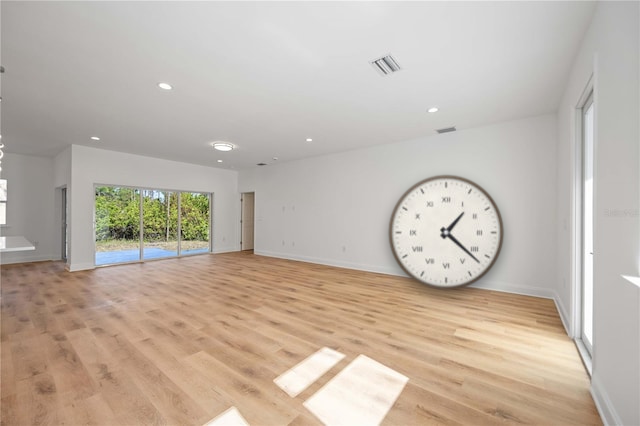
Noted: **1:22**
